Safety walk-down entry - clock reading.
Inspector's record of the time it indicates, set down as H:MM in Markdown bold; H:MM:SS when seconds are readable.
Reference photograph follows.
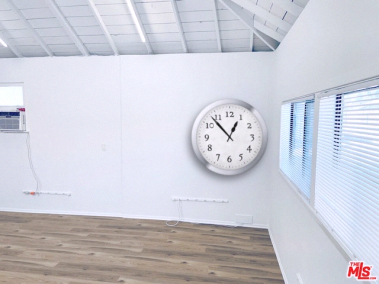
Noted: **12:53**
